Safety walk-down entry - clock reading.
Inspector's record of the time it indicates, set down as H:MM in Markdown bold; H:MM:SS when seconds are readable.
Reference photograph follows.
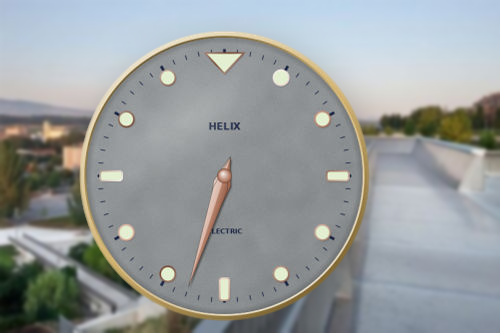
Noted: **6:33**
